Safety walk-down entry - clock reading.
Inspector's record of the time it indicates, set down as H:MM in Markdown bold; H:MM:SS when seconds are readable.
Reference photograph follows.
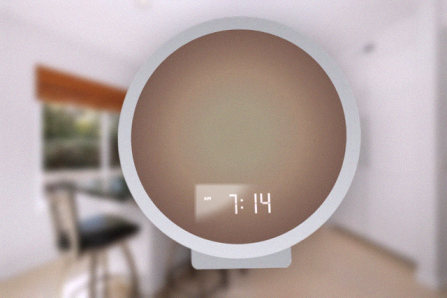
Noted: **7:14**
